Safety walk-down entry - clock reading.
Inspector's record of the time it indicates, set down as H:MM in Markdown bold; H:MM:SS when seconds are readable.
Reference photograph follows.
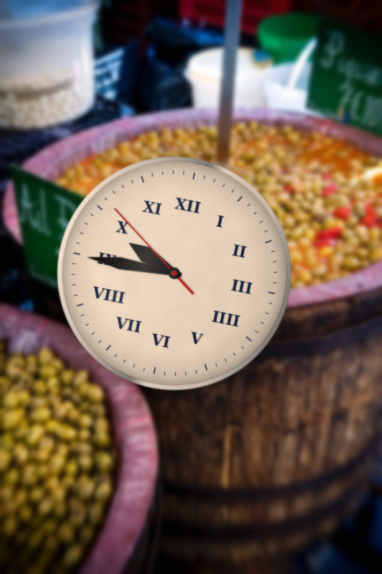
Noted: **9:44:51**
